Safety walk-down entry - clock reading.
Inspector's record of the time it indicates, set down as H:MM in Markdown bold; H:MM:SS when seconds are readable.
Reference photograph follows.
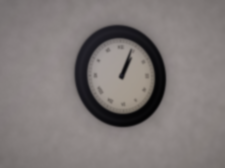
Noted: **1:04**
